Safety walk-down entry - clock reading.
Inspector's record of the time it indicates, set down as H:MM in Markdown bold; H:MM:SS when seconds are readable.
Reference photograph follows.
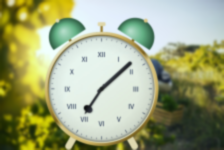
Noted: **7:08**
